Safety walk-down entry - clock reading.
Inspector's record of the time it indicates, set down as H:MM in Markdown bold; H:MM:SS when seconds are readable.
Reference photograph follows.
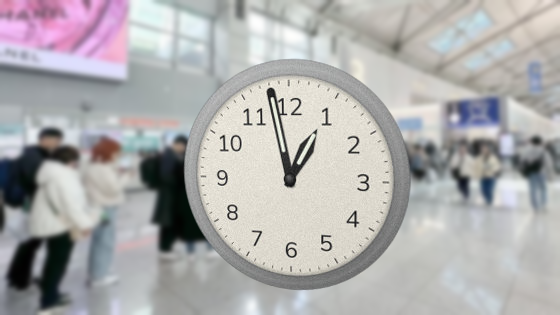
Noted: **12:58**
